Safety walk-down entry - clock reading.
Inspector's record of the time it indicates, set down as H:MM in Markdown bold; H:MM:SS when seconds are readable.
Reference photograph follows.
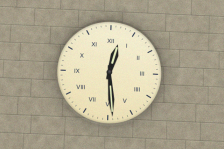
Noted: **12:29**
